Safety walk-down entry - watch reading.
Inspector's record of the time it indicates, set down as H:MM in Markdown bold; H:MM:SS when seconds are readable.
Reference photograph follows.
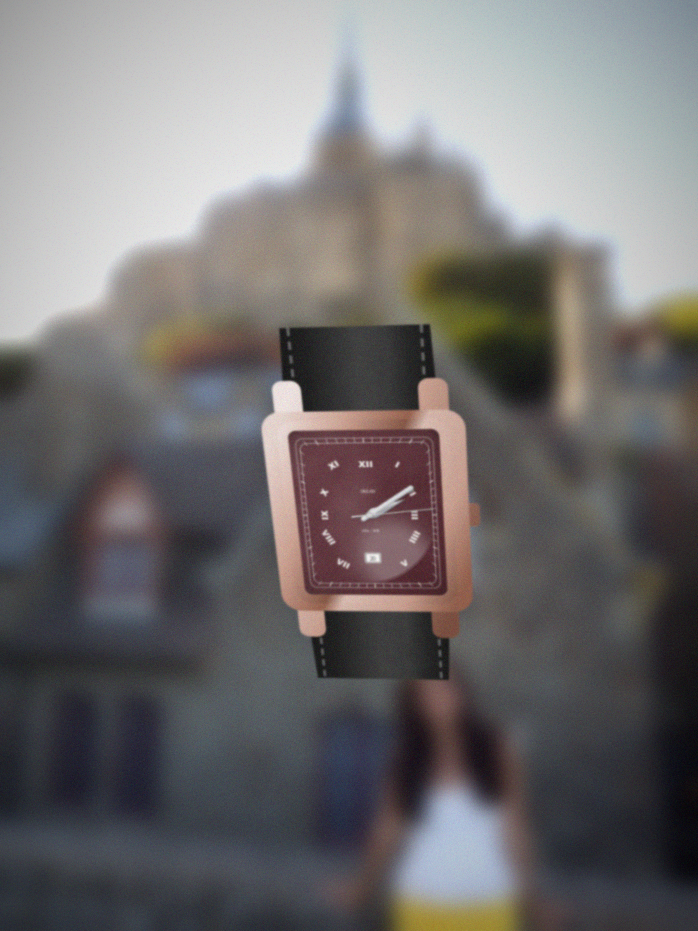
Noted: **2:09:14**
